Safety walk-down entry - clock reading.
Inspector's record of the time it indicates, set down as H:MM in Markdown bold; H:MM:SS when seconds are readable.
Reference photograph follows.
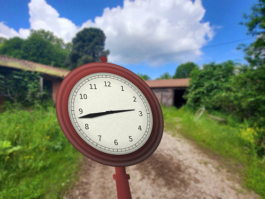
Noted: **2:43**
